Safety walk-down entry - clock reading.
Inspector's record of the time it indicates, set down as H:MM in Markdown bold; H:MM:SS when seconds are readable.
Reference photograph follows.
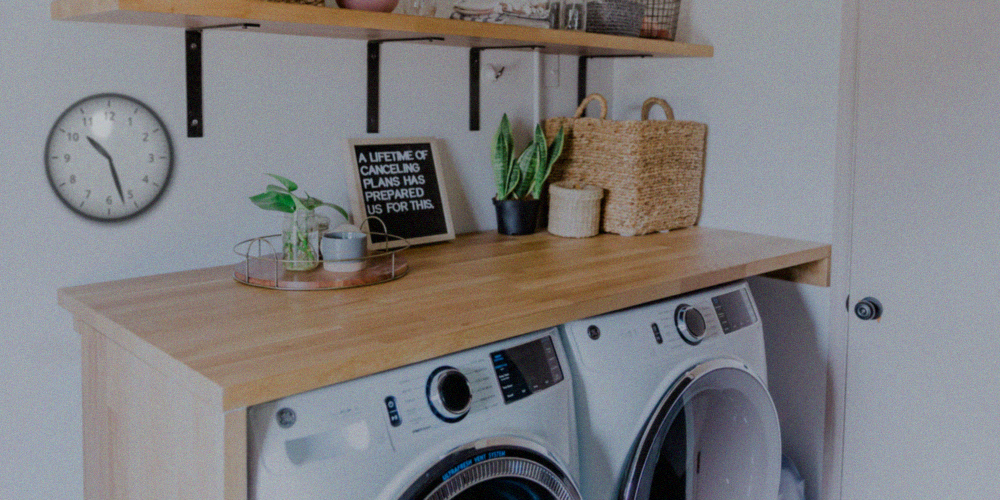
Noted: **10:27**
